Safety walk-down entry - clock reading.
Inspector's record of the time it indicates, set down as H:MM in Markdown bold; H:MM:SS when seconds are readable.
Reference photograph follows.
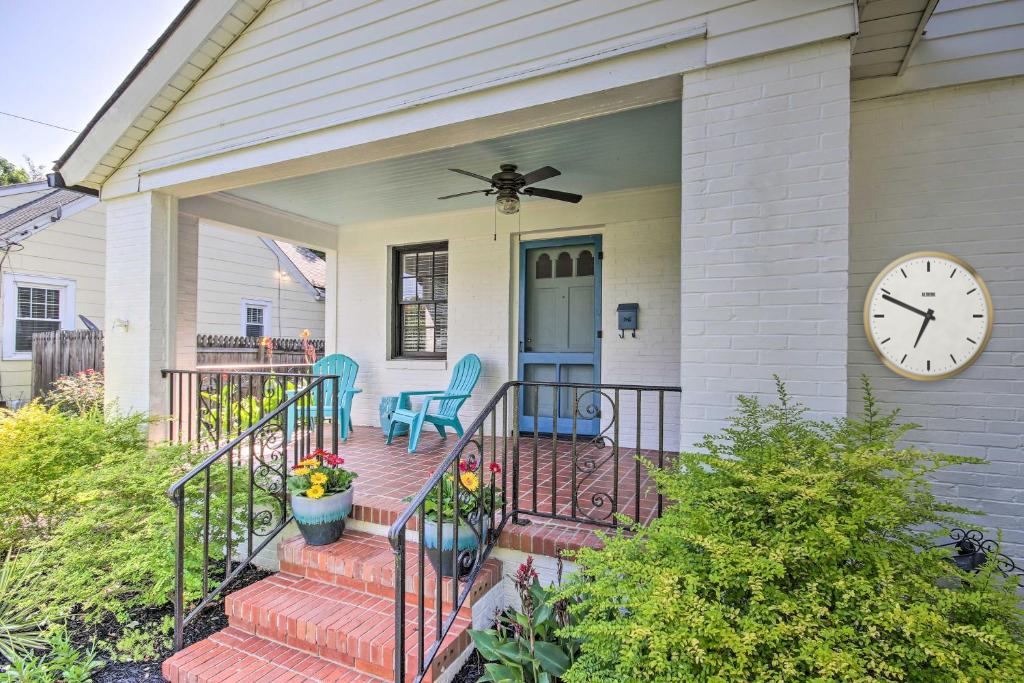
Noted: **6:49**
